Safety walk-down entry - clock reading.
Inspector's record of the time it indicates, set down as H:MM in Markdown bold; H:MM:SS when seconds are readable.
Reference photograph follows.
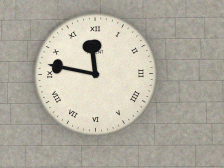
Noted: **11:47**
